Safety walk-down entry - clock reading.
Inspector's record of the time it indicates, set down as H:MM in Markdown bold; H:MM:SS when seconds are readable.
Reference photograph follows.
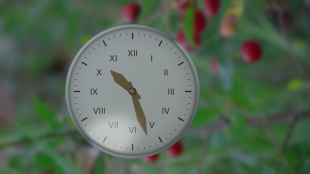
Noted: **10:27**
